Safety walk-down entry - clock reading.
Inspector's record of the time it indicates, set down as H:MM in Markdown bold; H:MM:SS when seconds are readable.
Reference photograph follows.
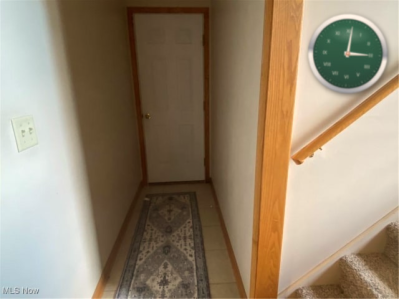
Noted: **3:01**
